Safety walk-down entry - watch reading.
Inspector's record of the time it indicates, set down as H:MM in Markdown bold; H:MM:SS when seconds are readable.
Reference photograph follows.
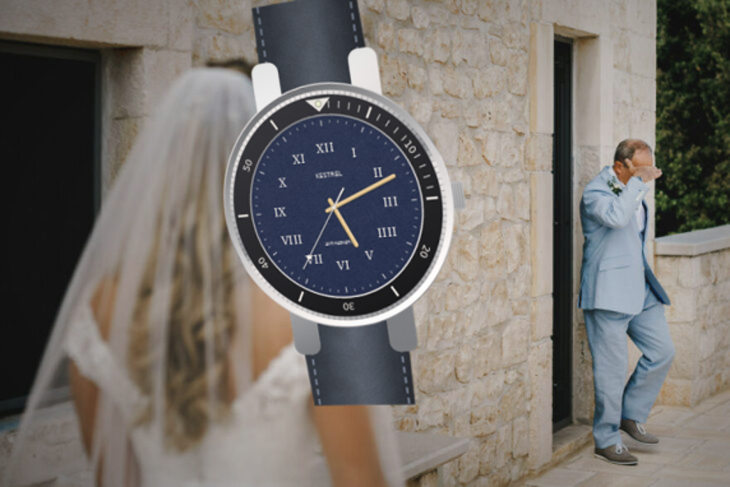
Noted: **5:11:36**
